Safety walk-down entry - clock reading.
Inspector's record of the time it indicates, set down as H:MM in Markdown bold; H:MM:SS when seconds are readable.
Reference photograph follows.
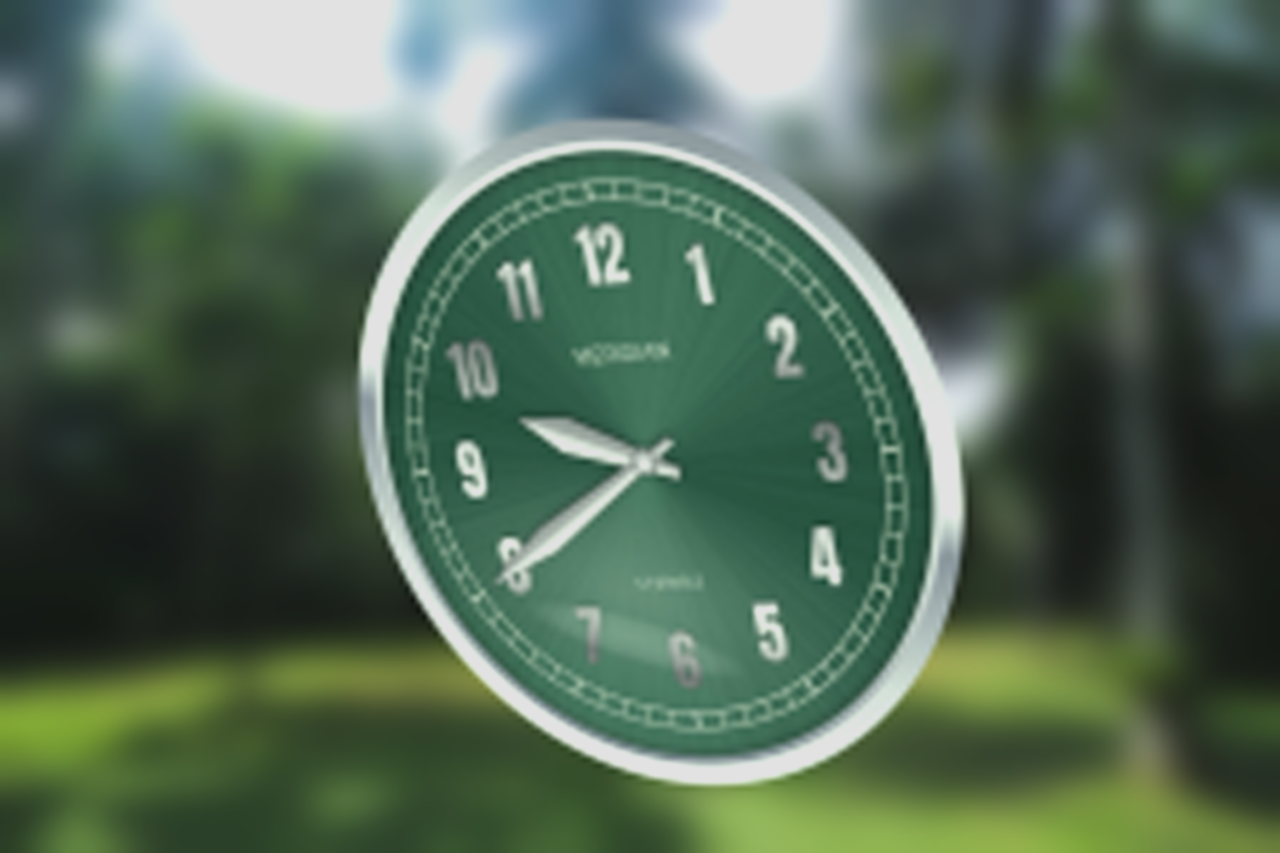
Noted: **9:40**
